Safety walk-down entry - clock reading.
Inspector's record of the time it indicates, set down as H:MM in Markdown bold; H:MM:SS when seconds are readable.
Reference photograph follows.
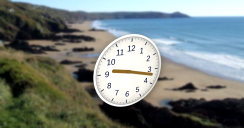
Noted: **9:17**
